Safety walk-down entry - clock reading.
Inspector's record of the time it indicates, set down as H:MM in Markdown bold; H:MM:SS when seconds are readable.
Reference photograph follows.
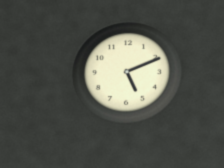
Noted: **5:11**
